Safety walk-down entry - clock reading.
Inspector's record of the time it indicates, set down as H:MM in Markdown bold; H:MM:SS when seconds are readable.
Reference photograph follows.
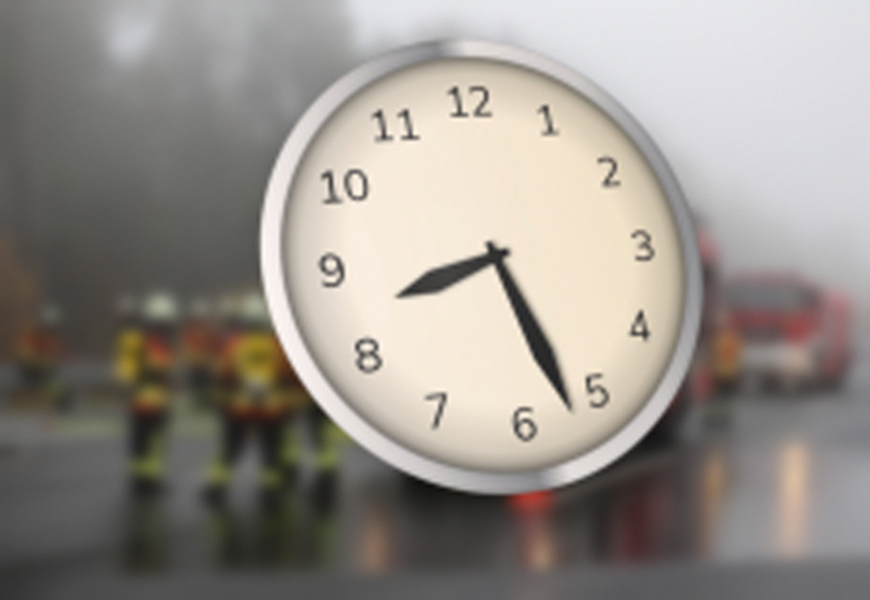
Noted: **8:27**
